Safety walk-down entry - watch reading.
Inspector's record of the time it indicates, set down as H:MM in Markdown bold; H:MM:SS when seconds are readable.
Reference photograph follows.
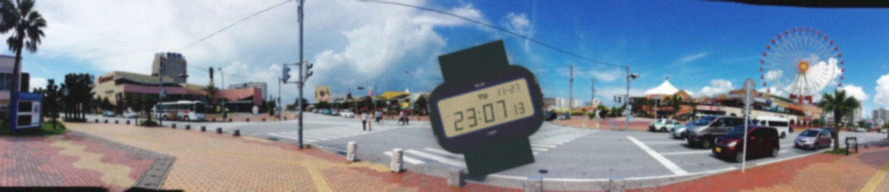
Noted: **23:07:13**
